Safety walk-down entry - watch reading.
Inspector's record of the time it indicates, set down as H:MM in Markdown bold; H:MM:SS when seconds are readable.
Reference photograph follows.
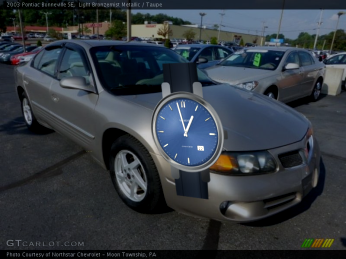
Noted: **12:58**
